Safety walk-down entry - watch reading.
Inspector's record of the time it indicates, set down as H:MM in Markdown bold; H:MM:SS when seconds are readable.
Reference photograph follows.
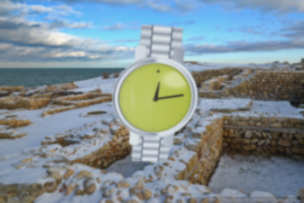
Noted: **12:13**
